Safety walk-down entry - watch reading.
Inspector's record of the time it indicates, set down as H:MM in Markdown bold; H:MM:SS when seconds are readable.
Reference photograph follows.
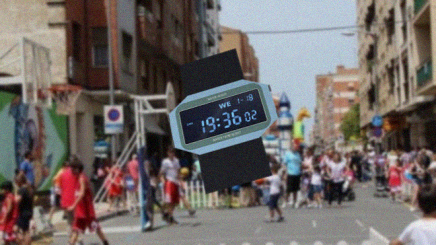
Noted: **19:36:02**
